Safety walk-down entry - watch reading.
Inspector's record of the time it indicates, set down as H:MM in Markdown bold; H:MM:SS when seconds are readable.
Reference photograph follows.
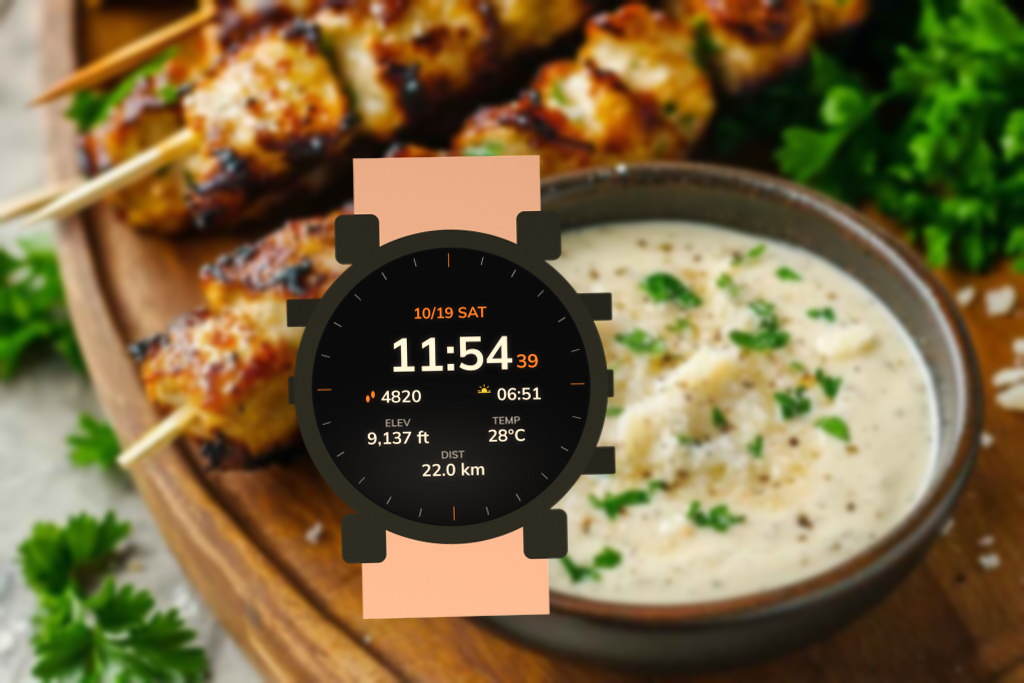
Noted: **11:54:39**
